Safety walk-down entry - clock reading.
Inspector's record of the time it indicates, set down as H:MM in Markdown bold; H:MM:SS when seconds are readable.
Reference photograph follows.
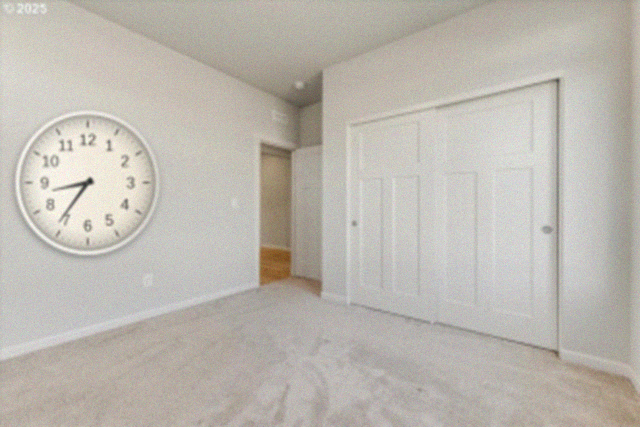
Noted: **8:36**
